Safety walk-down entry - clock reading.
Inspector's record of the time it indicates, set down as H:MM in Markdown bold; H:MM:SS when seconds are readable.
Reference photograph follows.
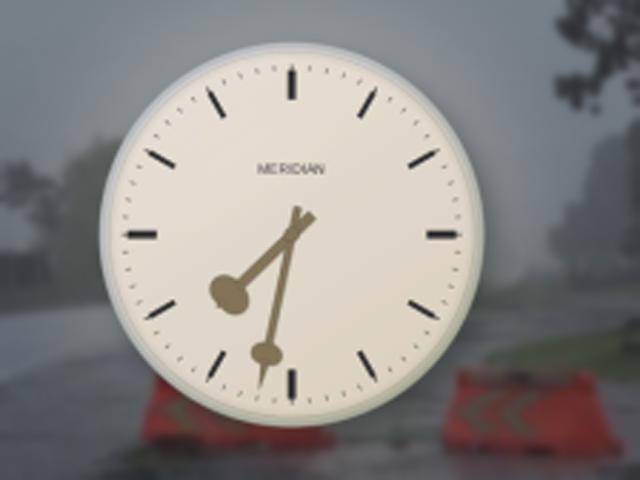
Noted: **7:32**
